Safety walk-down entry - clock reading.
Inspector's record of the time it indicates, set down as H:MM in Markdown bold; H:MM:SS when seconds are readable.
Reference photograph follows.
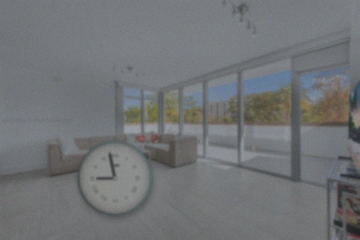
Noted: **8:58**
